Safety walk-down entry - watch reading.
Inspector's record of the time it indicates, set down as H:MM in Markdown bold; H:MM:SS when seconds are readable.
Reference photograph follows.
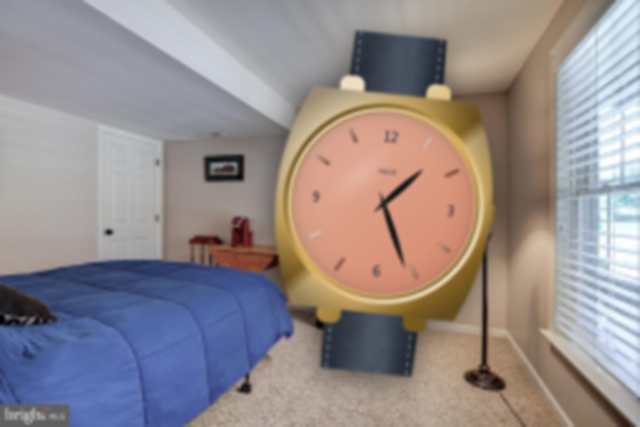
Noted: **1:26**
